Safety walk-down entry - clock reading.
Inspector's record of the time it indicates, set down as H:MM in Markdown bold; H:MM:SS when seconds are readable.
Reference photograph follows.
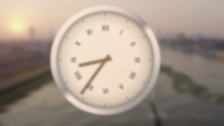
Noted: **8:36**
